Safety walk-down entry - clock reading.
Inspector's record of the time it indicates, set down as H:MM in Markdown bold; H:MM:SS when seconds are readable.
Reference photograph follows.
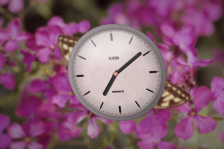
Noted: **7:09**
